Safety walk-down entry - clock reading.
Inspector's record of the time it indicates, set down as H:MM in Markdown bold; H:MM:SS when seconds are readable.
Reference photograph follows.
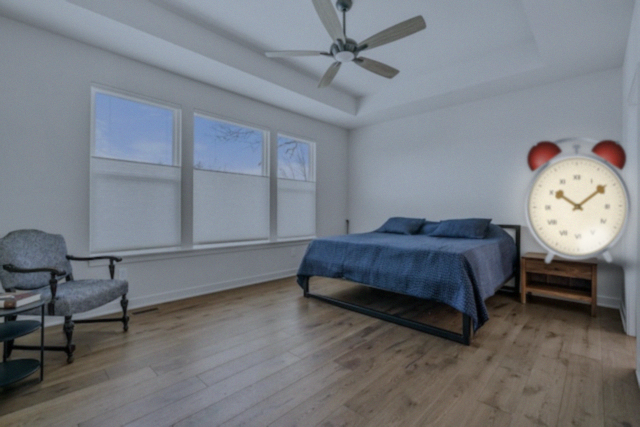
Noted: **10:09**
